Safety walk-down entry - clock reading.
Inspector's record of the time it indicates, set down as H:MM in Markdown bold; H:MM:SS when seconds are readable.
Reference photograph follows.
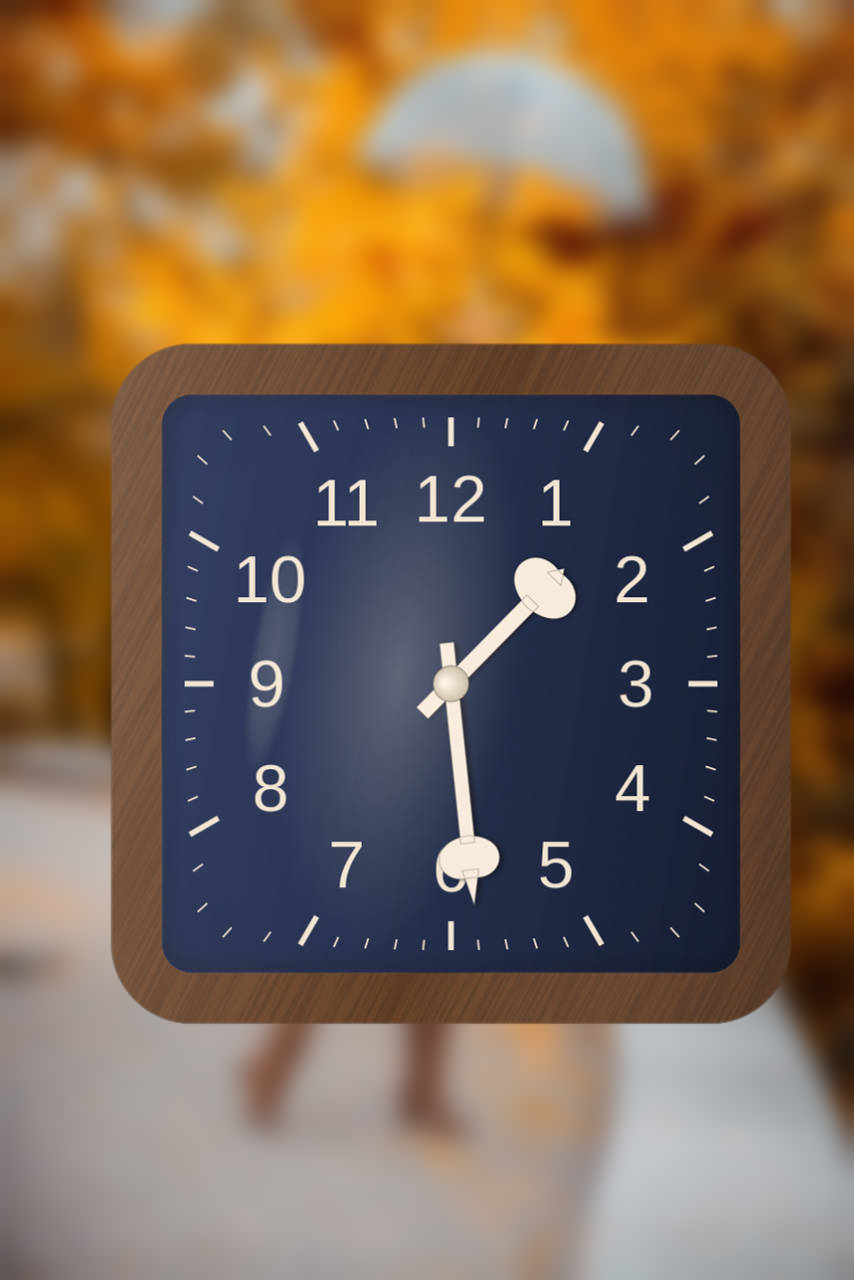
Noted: **1:29**
